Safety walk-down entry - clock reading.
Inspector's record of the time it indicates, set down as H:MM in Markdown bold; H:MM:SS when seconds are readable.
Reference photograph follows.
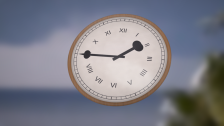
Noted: **1:45**
